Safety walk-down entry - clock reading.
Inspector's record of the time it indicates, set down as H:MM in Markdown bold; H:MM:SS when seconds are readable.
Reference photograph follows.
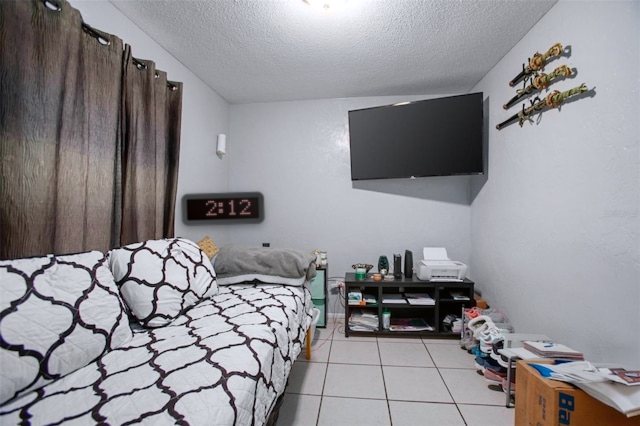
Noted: **2:12**
